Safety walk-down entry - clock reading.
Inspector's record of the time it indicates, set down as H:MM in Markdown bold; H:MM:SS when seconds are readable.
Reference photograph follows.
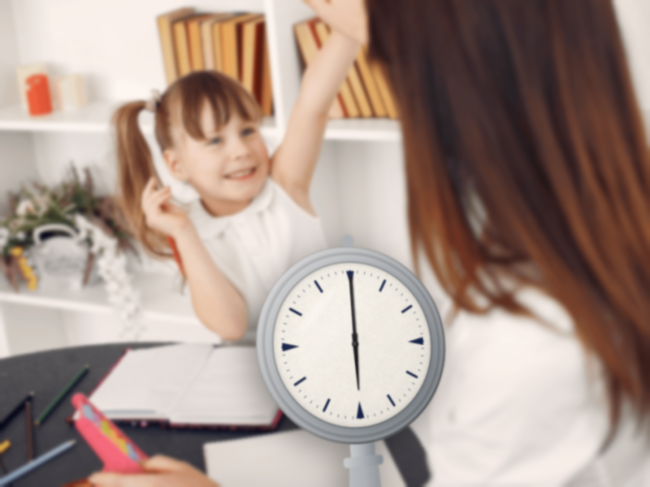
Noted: **6:00**
